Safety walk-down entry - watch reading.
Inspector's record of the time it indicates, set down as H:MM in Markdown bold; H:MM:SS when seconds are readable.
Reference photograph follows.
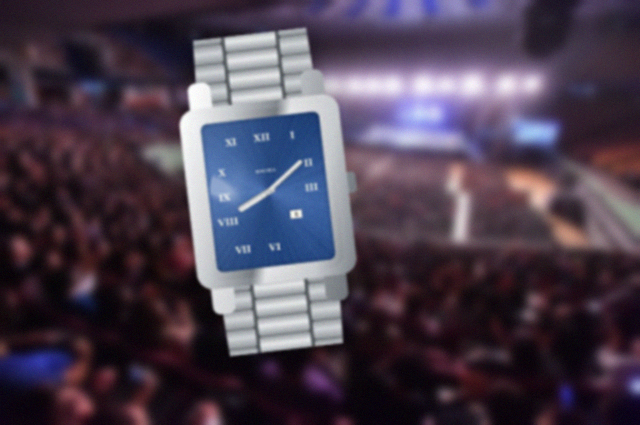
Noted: **8:09**
